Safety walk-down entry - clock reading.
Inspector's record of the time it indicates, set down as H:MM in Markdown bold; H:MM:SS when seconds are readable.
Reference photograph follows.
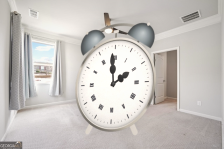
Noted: **1:59**
